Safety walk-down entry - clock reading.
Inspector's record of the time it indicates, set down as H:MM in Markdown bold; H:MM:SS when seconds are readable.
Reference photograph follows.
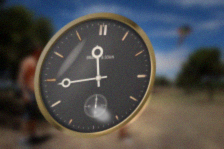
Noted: **11:44**
